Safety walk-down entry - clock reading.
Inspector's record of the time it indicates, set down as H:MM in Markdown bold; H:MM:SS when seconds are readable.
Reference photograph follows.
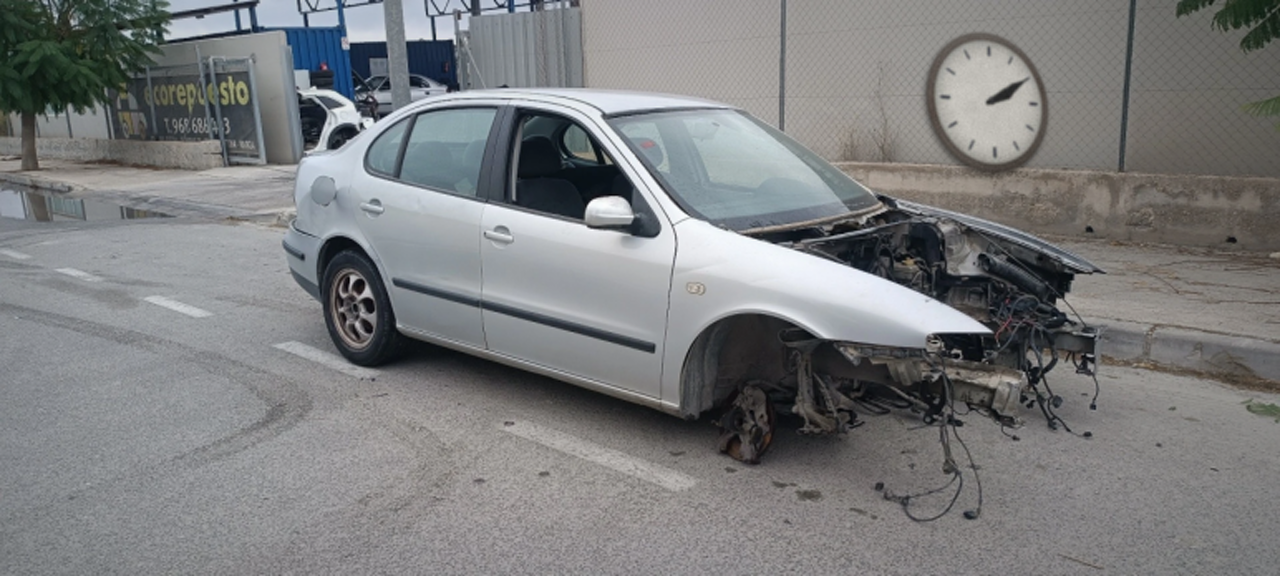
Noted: **2:10**
